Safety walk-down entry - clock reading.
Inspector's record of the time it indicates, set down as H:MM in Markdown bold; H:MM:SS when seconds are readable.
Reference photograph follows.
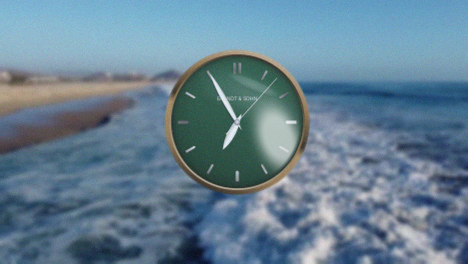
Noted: **6:55:07**
